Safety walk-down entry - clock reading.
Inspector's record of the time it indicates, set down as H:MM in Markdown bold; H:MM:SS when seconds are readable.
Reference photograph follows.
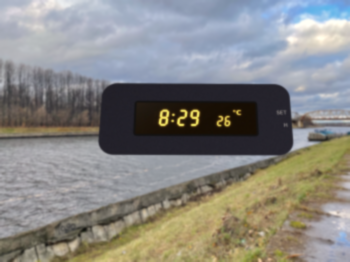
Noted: **8:29**
